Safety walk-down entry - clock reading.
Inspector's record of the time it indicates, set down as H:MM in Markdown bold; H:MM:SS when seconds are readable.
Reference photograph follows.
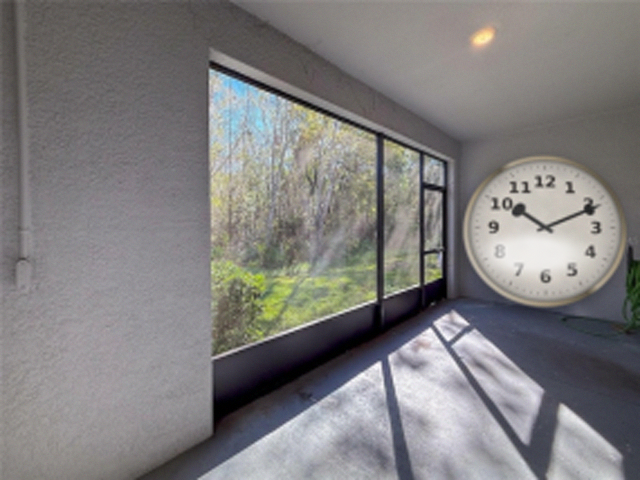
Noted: **10:11**
